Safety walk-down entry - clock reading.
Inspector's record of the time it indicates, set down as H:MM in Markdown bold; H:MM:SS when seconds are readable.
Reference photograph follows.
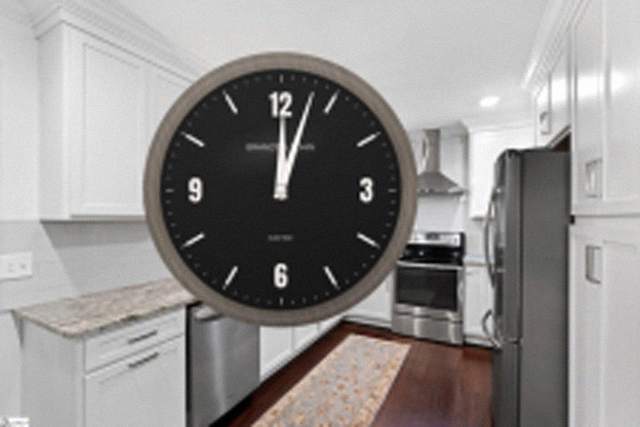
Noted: **12:03**
